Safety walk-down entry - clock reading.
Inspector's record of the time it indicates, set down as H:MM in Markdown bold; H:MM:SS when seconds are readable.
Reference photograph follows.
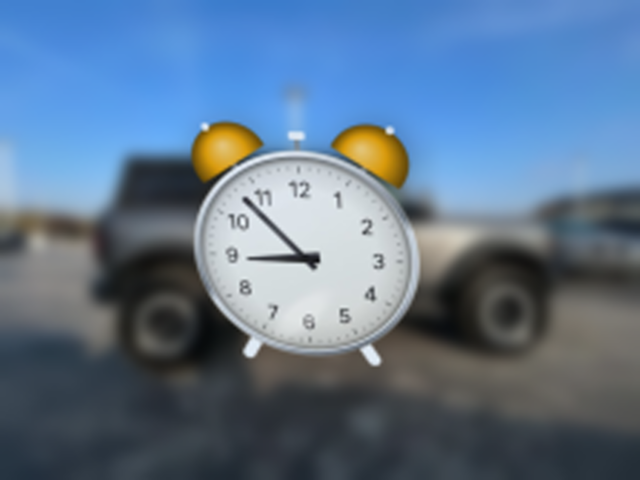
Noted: **8:53**
